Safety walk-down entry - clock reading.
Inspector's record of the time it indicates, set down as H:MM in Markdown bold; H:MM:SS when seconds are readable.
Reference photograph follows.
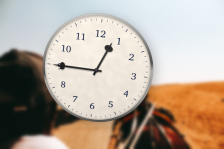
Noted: **12:45**
